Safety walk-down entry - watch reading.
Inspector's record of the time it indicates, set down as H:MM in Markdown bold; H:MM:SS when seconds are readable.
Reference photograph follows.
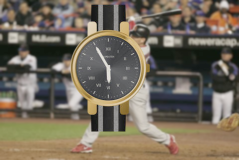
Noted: **5:55**
